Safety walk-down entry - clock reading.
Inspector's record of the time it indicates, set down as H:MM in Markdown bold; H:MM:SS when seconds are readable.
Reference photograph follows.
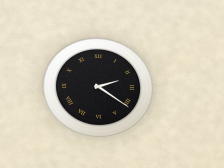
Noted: **2:21**
